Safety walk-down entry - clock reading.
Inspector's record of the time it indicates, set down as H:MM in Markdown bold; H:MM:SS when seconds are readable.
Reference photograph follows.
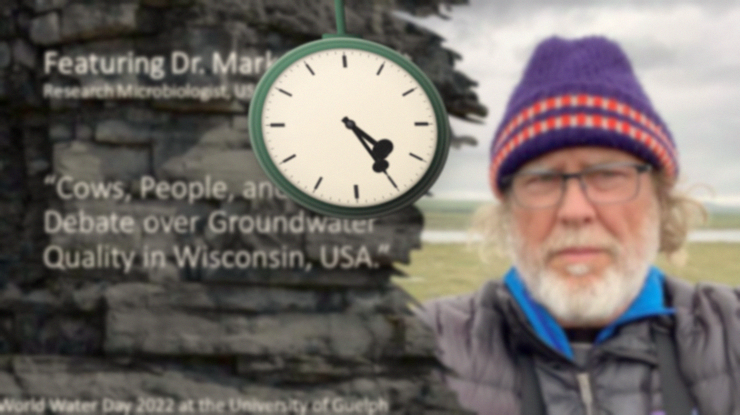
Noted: **4:25**
